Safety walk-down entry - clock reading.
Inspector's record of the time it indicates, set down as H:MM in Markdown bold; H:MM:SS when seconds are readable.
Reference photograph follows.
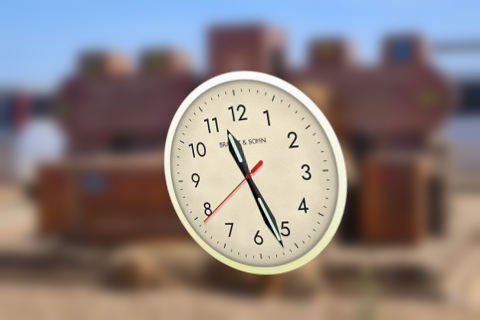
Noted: **11:26:39**
